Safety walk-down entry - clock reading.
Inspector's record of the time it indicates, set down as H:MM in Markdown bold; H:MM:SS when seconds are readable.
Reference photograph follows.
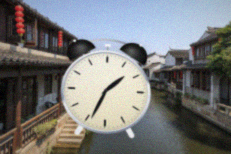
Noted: **1:34**
